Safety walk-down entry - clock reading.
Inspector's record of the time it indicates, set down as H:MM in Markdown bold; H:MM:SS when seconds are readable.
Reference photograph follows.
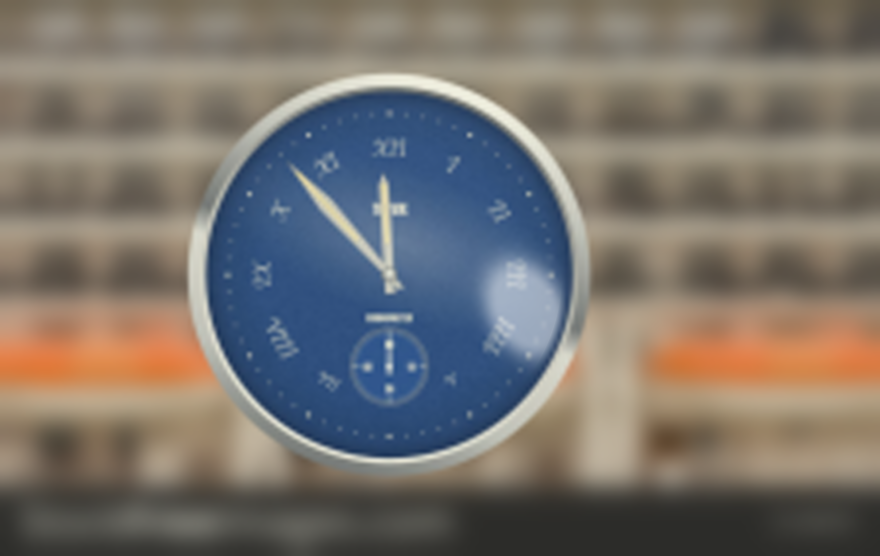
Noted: **11:53**
